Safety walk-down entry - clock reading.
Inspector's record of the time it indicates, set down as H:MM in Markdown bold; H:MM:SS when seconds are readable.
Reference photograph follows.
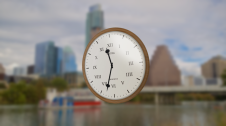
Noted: **11:33**
